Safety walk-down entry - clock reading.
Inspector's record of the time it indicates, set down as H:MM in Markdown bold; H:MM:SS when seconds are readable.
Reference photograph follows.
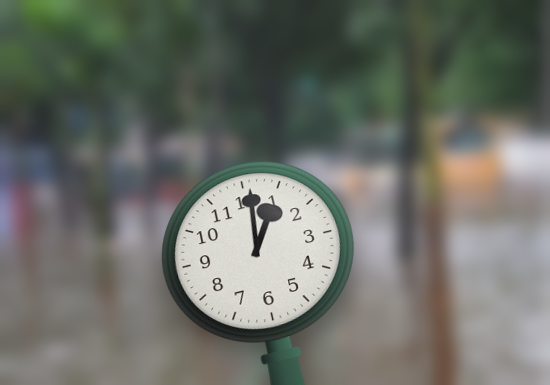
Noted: **1:01**
